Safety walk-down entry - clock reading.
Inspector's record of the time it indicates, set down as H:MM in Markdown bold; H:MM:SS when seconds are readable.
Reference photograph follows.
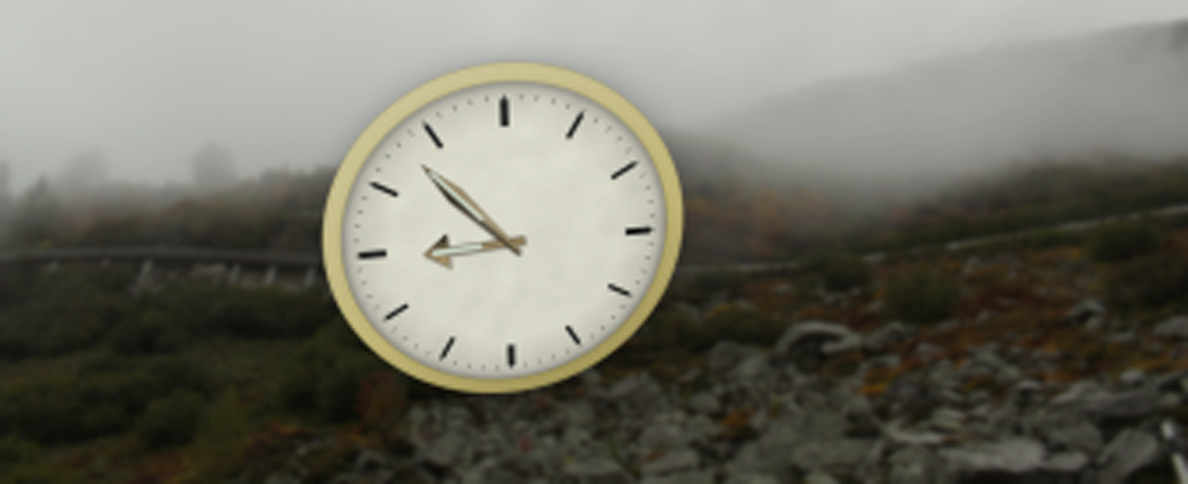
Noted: **8:53**
